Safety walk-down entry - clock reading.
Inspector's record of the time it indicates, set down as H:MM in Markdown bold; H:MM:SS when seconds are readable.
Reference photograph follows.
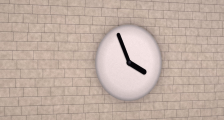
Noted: **3:56**
